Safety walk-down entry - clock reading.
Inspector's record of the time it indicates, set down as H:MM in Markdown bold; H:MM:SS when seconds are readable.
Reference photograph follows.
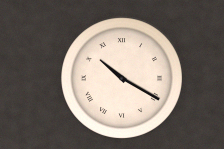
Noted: **10:20**
